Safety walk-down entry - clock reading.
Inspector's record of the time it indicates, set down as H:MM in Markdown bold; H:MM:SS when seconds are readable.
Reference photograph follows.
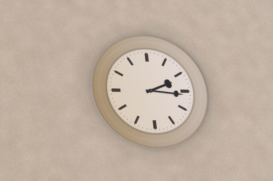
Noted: **2:16**
